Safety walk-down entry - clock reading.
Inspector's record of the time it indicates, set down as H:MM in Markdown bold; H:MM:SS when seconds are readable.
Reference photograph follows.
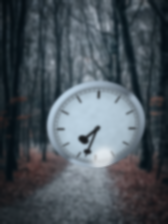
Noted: **7:33**
